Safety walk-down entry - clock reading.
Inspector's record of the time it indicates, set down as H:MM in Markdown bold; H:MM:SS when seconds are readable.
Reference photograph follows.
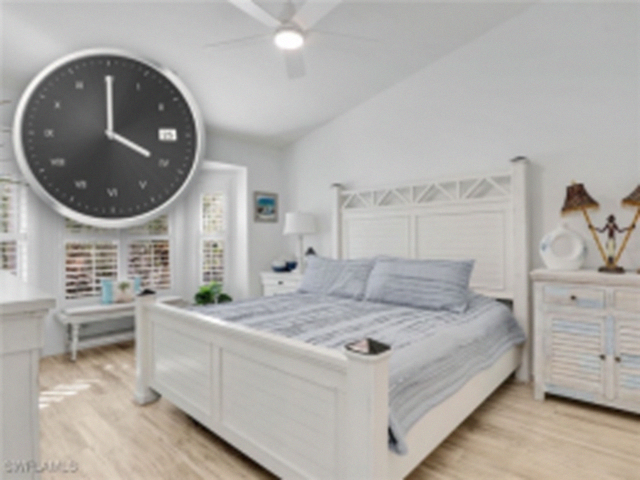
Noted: **4:00**
